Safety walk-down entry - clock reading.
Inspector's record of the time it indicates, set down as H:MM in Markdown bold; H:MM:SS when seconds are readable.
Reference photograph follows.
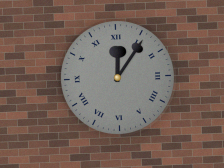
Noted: **12:06**
